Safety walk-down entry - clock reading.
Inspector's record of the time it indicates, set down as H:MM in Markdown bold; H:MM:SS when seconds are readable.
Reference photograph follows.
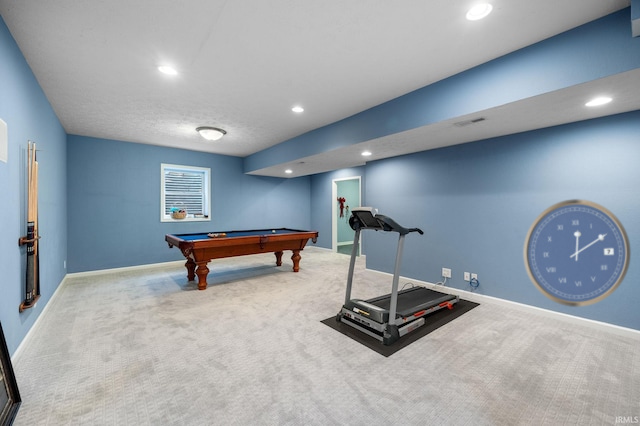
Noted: **12:10**
